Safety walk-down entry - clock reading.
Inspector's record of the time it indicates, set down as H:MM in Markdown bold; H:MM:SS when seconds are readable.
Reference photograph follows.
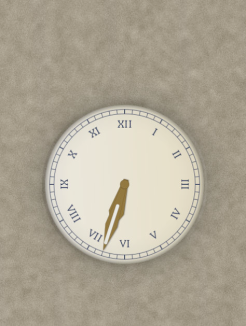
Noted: **6:33**
